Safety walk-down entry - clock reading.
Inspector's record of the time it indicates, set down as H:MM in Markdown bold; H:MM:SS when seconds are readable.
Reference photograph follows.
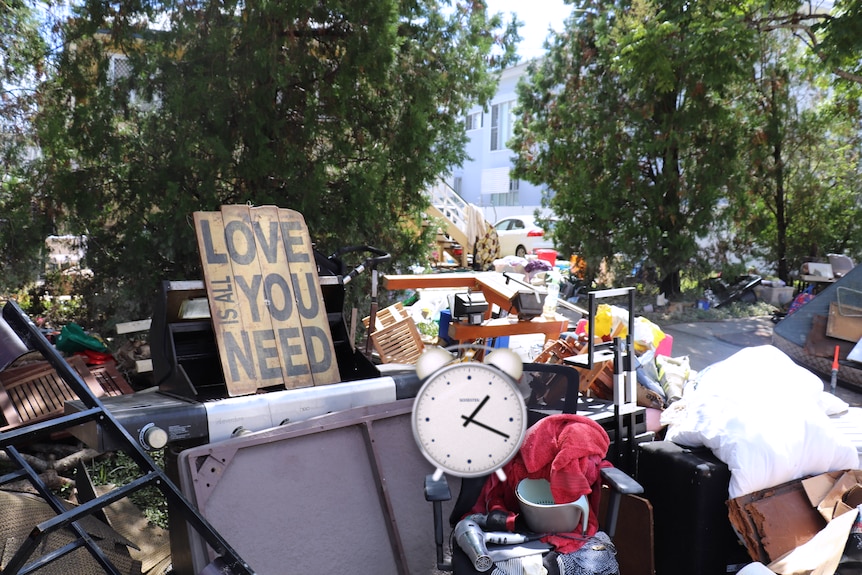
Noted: **1:19**
